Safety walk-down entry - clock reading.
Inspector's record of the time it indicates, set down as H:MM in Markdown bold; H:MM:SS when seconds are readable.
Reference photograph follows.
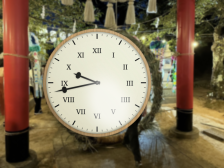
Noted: **9:43**
